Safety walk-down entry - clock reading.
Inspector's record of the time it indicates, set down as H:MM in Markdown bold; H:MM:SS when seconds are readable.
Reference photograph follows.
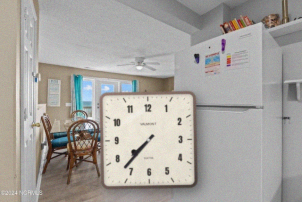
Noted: **7:37**
